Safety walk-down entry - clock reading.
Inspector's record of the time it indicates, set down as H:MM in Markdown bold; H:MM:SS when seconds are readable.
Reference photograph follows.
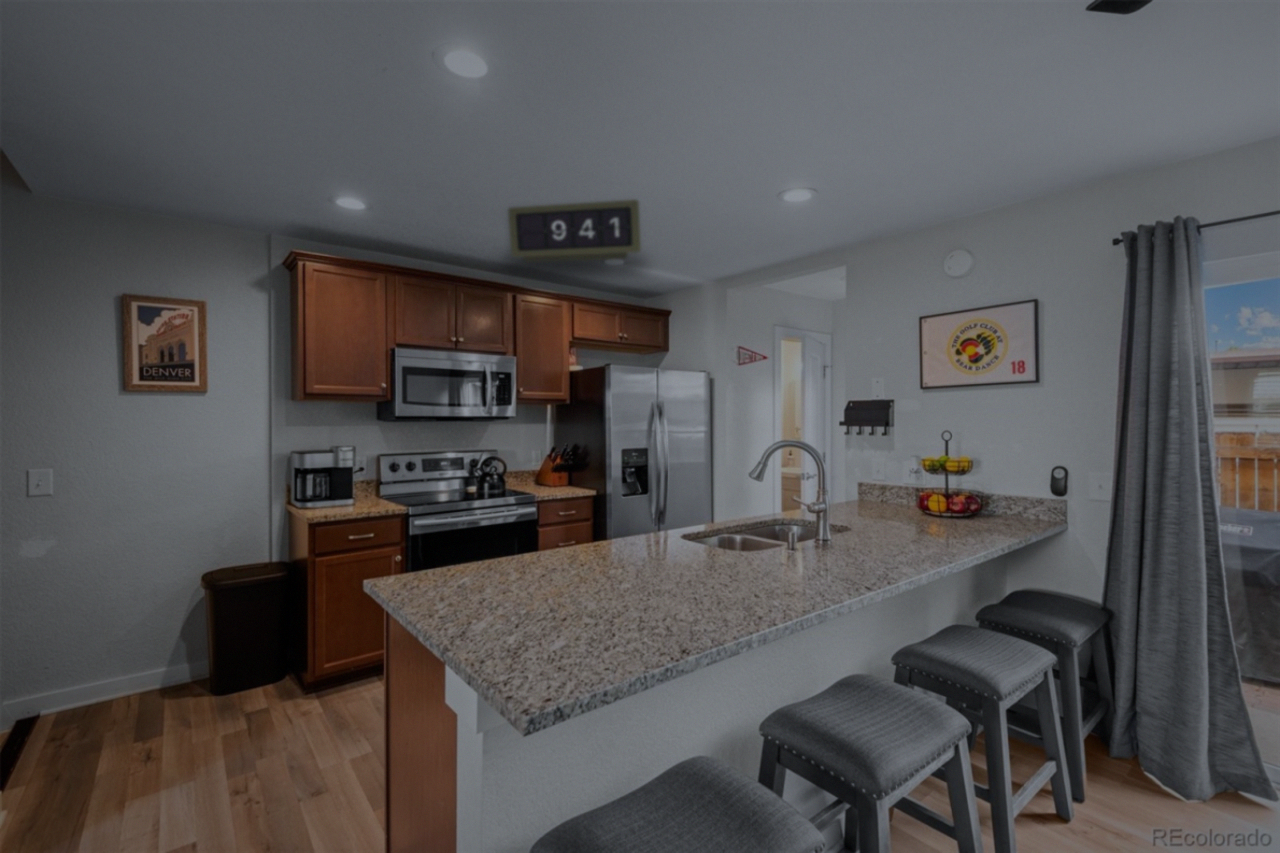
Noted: **9:41**
